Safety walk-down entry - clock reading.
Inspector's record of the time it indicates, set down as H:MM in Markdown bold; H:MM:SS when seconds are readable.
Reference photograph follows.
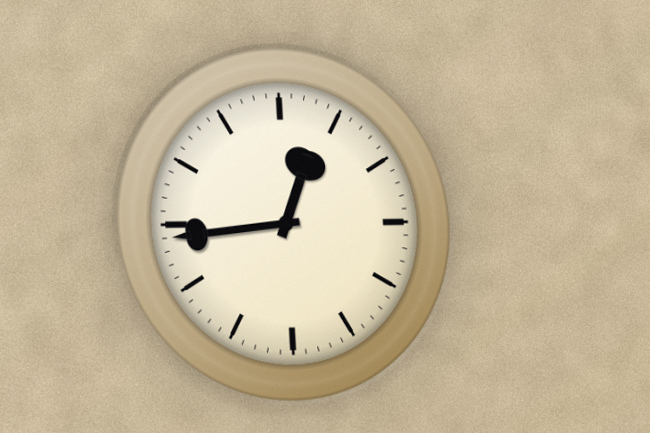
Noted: **12:44**
